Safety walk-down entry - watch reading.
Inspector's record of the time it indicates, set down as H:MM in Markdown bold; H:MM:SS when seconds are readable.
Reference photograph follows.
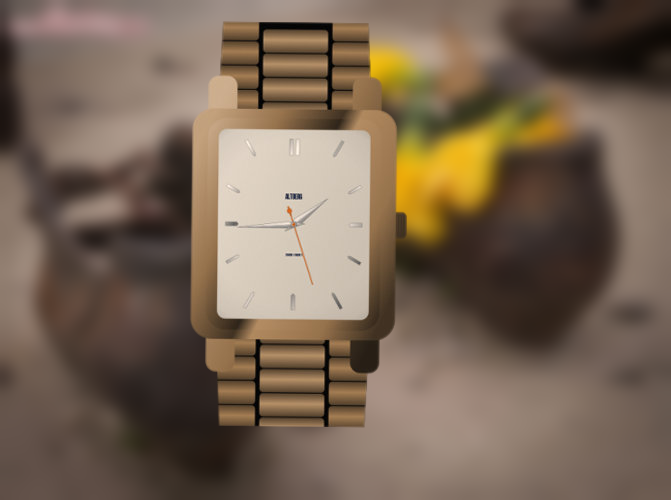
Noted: **1:44:27**
